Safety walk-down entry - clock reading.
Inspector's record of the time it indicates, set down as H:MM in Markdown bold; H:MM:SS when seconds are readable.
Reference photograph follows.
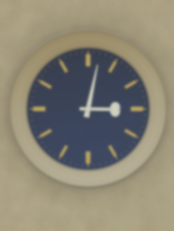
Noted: **3:02**
